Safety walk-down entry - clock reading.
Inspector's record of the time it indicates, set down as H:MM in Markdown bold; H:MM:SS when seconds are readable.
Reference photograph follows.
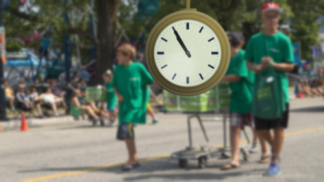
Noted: **10:55**
